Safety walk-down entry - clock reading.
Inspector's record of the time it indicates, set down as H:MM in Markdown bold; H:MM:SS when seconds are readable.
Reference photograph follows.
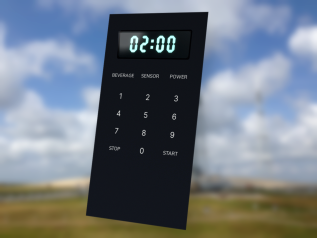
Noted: **2:00**
